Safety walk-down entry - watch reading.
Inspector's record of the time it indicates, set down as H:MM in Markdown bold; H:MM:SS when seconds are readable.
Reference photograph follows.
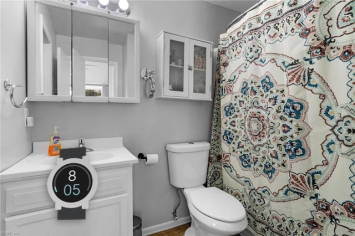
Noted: **8:05**
